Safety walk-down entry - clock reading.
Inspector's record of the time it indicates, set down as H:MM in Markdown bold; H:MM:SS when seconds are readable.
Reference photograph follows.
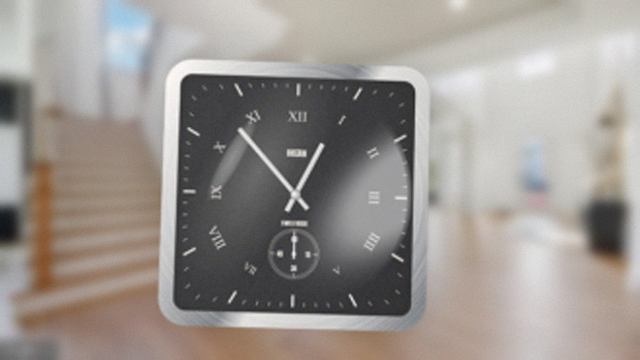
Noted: **12:53**
